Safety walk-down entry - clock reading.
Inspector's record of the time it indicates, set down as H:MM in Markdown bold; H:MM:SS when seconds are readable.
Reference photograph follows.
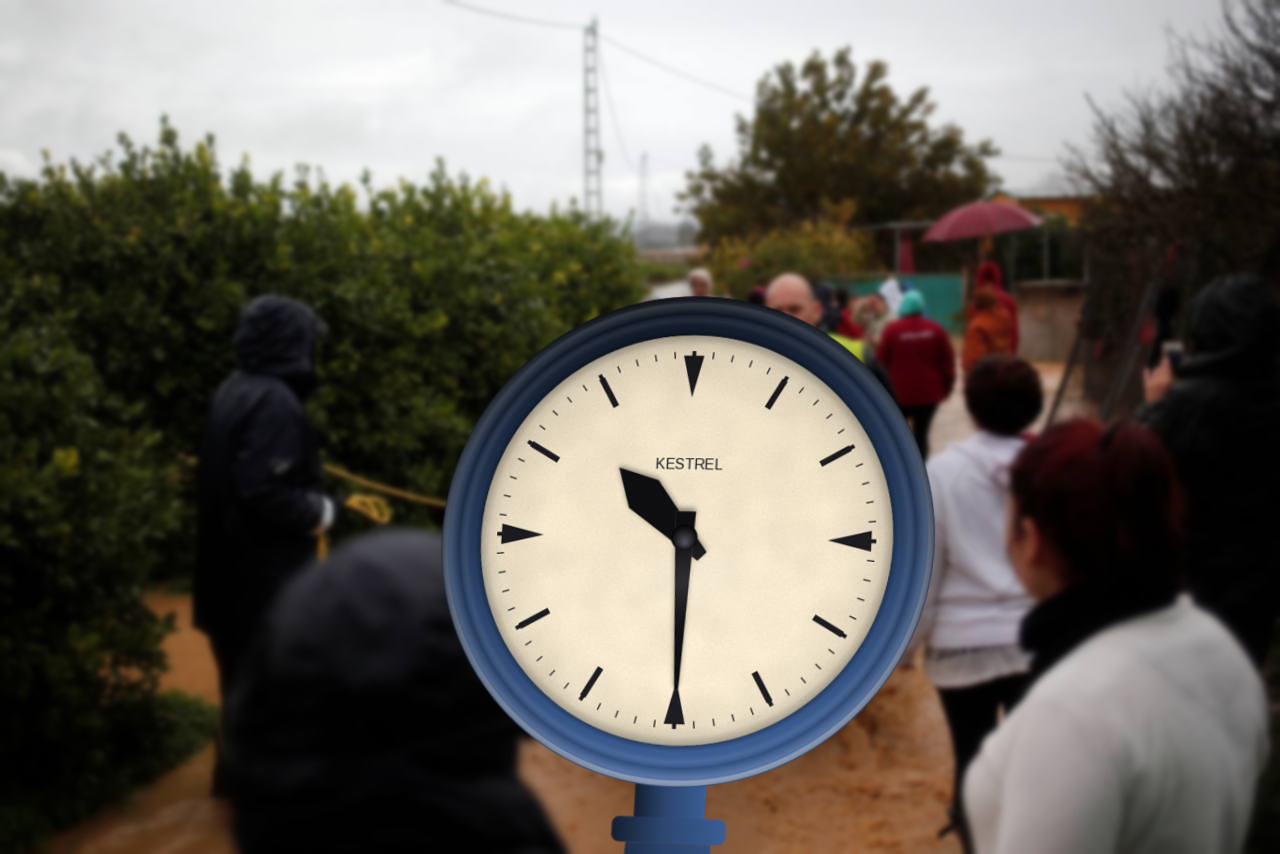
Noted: **10:30**
